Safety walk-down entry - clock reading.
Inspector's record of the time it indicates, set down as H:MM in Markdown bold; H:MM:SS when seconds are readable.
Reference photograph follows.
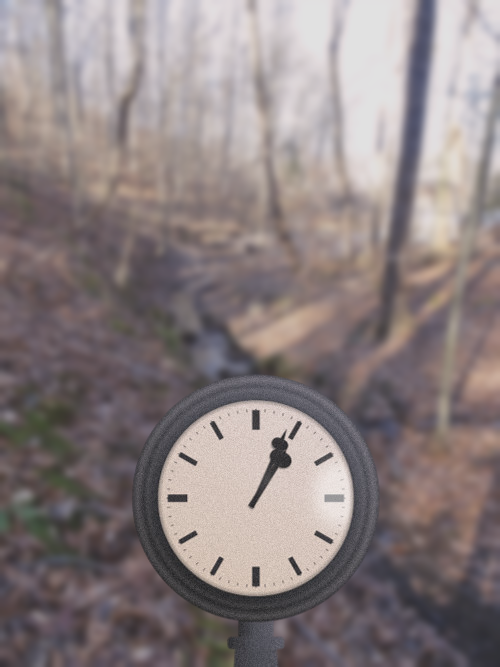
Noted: **1:04**
